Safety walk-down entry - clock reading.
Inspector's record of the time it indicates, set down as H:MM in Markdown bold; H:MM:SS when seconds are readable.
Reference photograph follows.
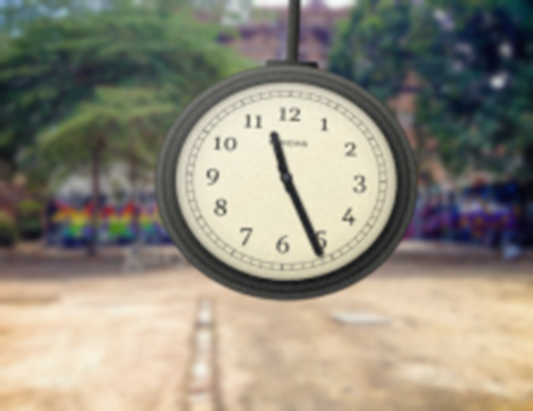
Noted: **11:26**
